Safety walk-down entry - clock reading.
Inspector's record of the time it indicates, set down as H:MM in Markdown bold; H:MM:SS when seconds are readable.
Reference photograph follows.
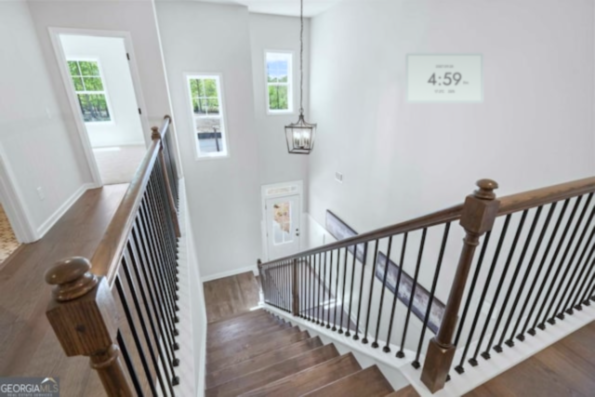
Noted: **4:59**
